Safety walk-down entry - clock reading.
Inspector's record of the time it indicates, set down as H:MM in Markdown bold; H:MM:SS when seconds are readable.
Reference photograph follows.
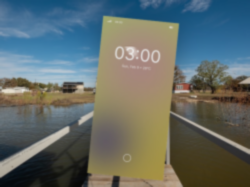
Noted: **3:00**
